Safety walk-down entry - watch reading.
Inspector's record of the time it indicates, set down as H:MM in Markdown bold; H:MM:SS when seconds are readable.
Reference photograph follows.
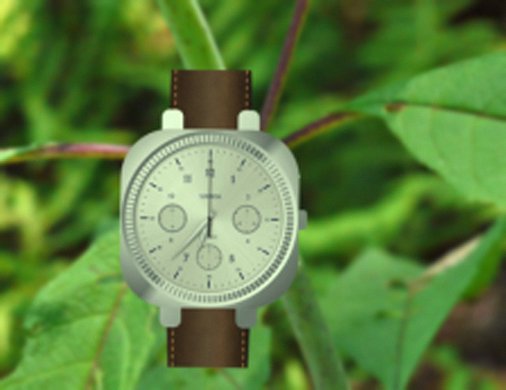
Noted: **6:37**
